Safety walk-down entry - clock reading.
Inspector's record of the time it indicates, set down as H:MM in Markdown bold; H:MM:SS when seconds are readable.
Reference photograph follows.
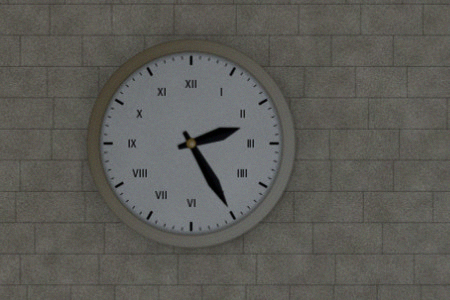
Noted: **2:25**
